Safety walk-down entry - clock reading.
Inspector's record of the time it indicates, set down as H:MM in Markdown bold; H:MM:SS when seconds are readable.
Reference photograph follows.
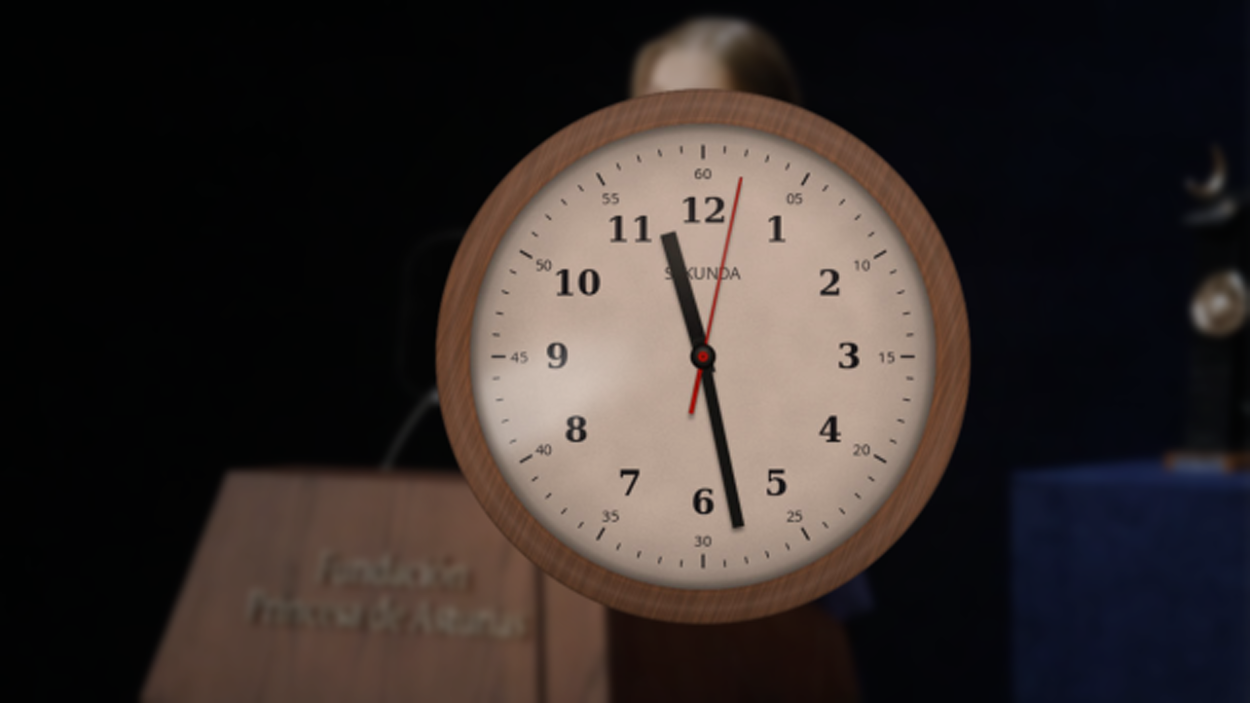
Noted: **11:28:02**
